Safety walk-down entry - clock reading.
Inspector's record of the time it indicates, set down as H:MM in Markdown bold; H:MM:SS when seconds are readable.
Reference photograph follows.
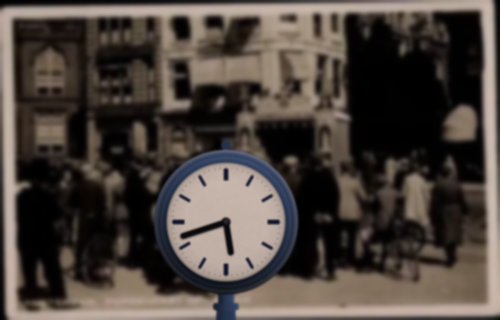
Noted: **5:42**
